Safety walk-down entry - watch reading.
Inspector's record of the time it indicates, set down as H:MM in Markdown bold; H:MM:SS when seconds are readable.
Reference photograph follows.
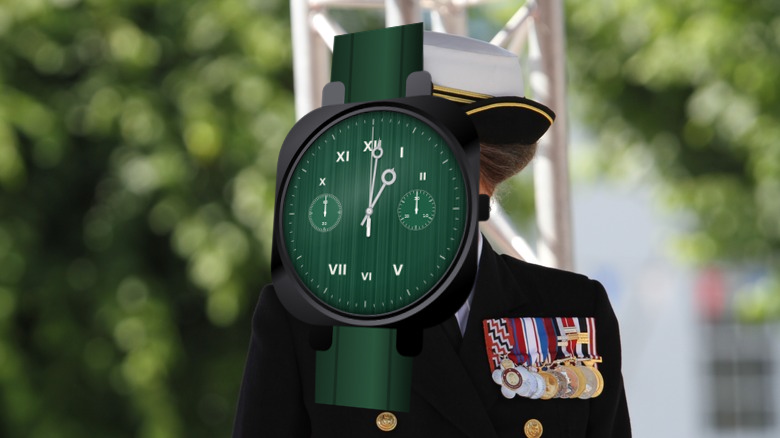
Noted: **1:01**
